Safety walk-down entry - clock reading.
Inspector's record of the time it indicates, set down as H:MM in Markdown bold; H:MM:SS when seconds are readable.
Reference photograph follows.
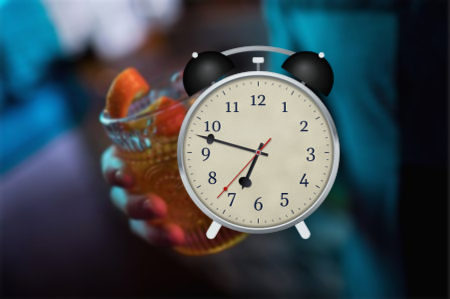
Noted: **6:47:37**
